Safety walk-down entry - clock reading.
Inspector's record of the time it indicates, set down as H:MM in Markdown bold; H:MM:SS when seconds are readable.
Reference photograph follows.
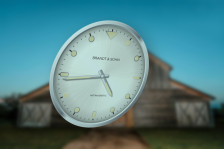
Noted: **4:44**
